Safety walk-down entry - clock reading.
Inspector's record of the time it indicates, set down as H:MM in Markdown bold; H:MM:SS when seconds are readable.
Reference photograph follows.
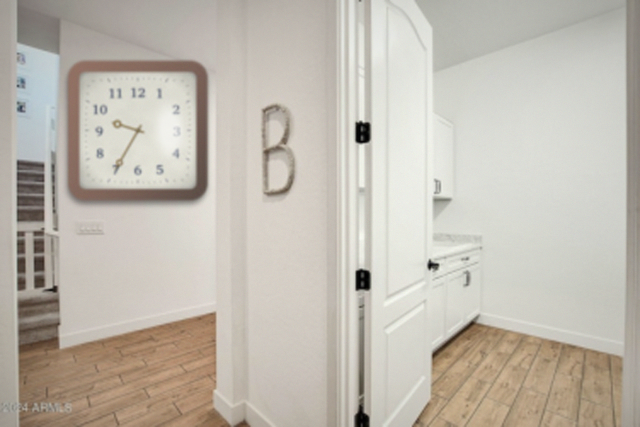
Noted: **9:35**
